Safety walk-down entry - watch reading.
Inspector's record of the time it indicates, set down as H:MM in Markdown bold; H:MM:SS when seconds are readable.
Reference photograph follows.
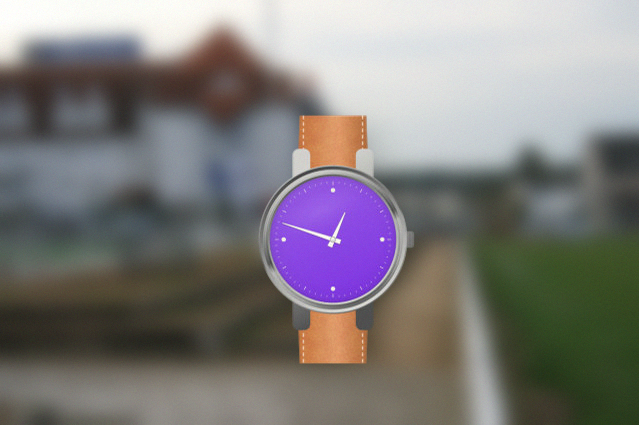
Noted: **12:48**
